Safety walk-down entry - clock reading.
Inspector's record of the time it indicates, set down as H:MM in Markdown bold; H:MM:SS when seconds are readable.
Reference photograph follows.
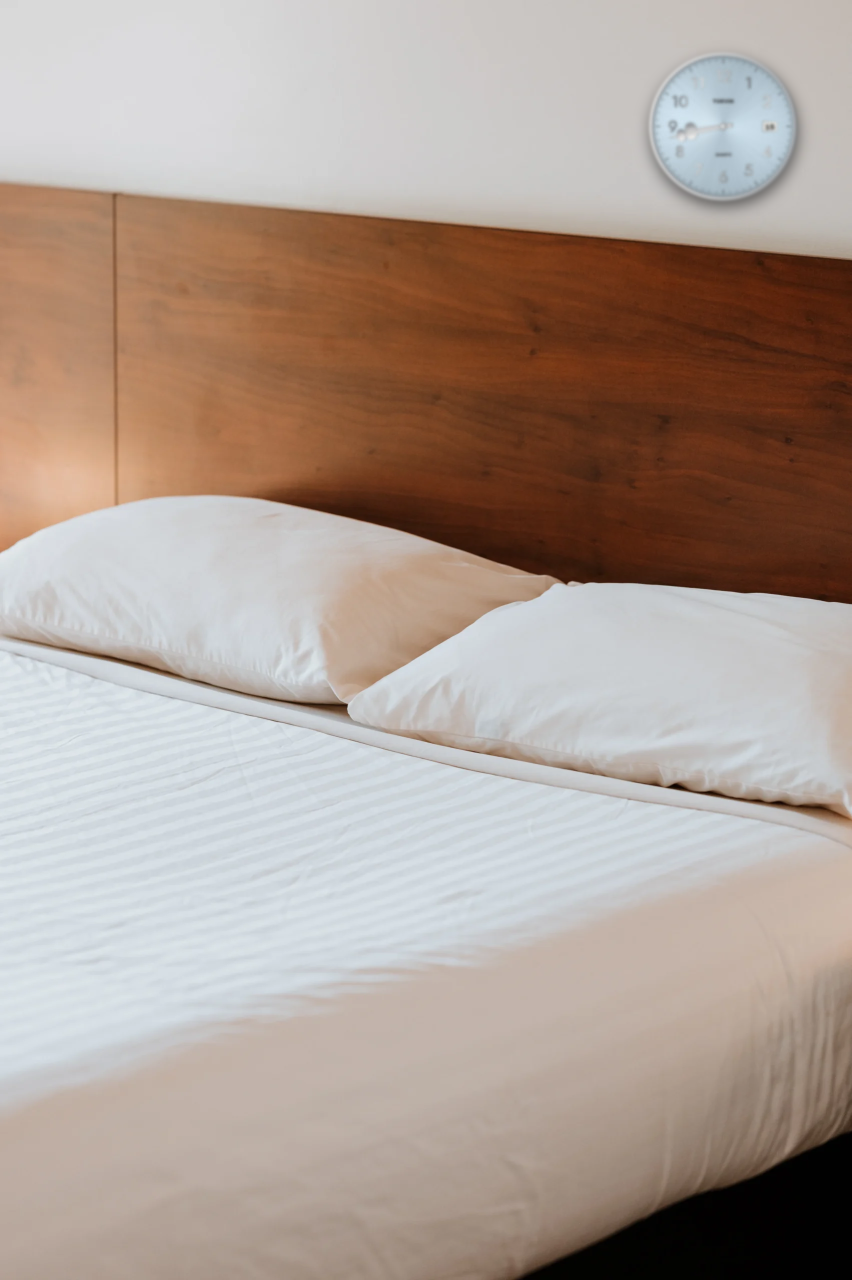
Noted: **8:43**
